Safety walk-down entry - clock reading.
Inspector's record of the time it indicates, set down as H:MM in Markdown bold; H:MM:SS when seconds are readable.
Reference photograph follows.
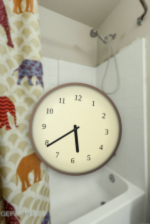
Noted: **5:39**
